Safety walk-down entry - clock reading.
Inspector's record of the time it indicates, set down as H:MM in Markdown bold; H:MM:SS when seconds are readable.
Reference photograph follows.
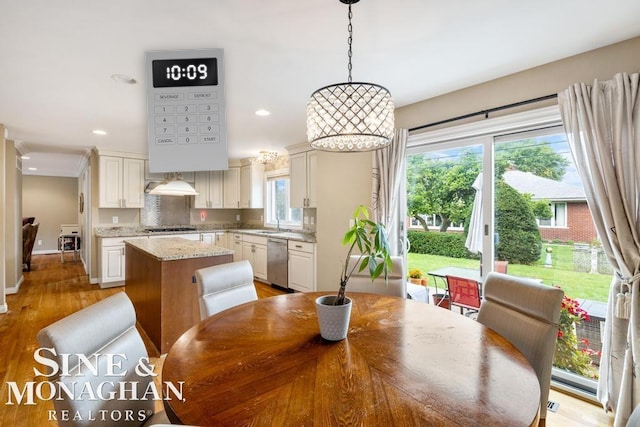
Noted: **10:09**
